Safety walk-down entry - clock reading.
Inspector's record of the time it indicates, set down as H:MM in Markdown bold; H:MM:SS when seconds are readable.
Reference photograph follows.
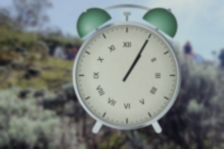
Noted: **1:05**
